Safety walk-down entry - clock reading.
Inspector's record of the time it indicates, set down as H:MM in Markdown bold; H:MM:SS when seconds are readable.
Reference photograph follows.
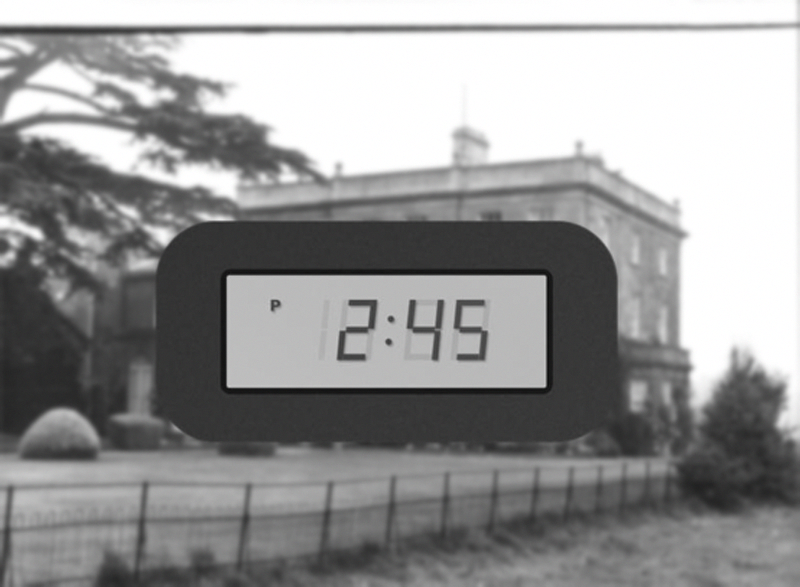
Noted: **2:45**
